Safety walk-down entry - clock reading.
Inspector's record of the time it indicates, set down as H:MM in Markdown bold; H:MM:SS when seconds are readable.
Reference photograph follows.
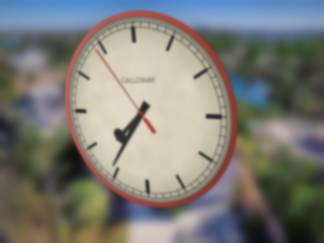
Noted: **7:35:54**
